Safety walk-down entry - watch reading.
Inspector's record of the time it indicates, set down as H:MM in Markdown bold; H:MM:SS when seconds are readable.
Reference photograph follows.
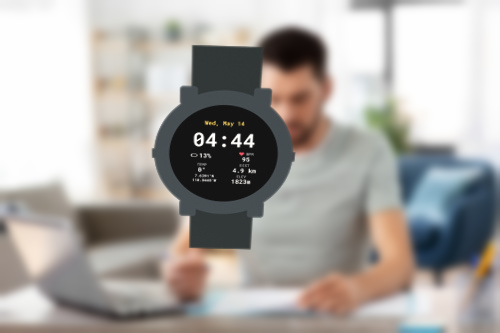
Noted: **4:44**
